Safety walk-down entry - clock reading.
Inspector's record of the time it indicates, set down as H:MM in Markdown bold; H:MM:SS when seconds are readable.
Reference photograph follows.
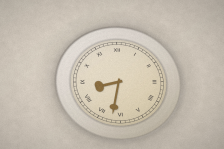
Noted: **8:32**
